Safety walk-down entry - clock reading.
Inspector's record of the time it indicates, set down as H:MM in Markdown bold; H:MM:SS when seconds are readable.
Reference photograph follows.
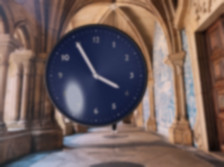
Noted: **3:55**
